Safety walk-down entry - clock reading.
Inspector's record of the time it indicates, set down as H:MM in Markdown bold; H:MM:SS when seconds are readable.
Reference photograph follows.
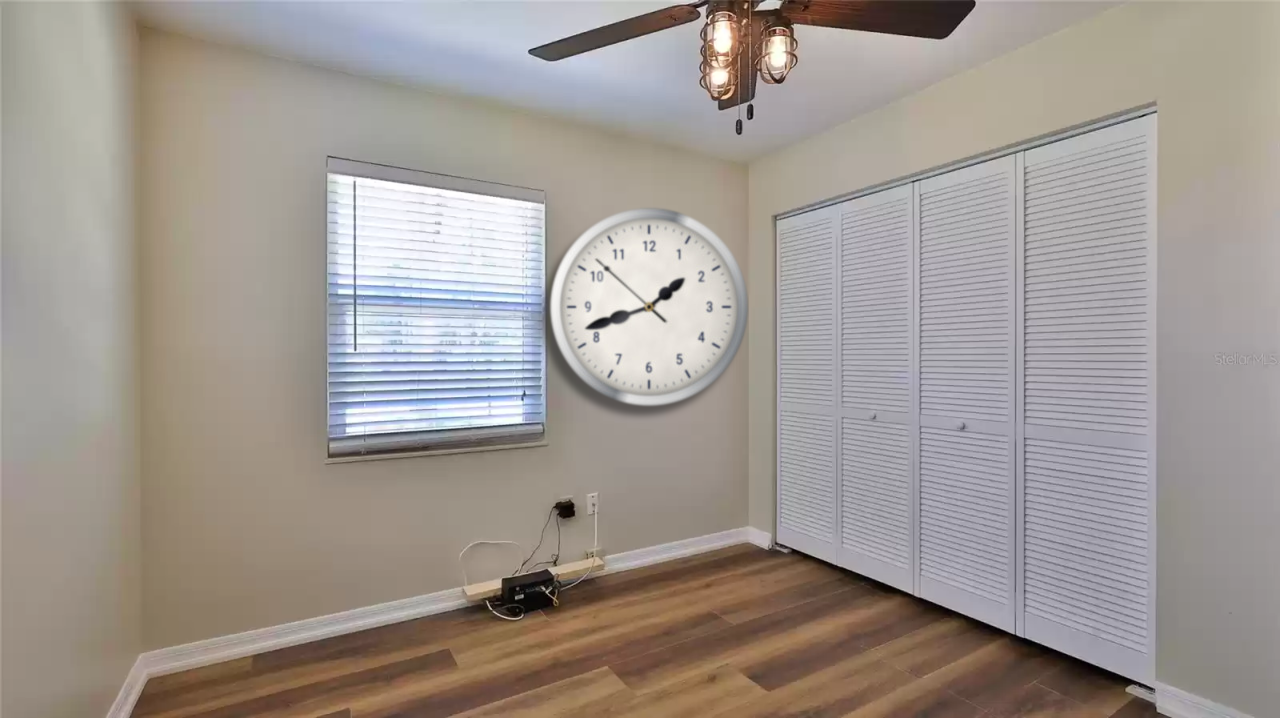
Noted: **1:41:52**
